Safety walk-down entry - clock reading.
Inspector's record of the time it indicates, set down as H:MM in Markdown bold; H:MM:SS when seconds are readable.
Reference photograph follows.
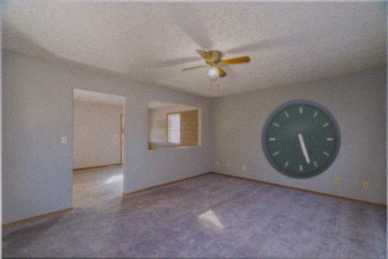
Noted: **5:27**
